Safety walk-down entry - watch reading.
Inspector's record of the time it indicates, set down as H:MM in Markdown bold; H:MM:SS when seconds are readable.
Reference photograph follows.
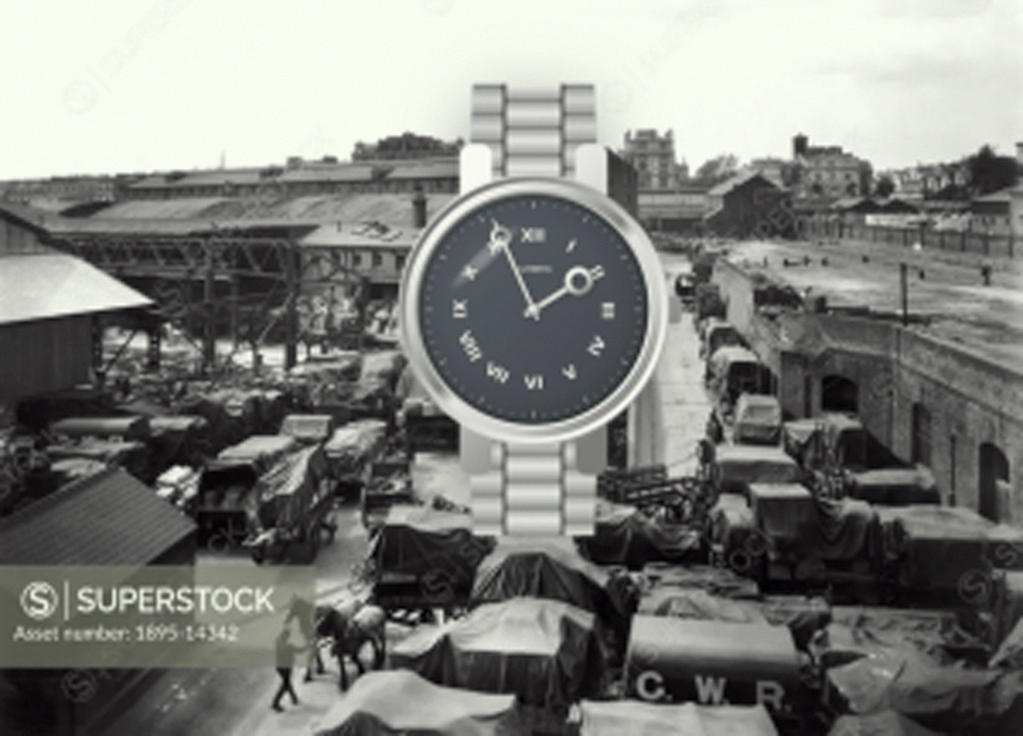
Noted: **1:56**
